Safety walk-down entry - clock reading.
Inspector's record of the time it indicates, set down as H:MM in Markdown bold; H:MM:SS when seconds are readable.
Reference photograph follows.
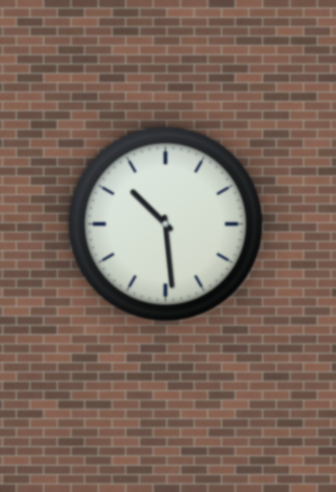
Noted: **10:29**
